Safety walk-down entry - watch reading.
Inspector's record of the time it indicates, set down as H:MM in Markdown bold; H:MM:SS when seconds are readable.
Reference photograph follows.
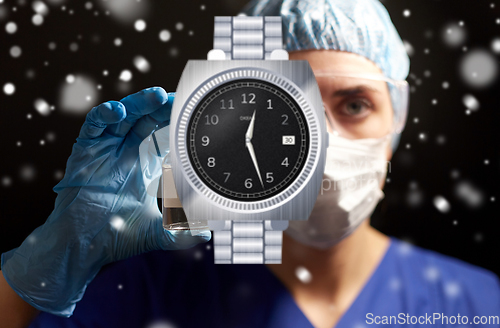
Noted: **12:27**
